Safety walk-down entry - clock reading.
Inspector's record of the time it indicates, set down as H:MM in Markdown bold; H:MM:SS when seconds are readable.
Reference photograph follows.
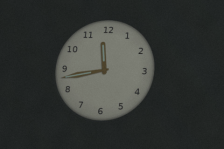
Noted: **11:43**
